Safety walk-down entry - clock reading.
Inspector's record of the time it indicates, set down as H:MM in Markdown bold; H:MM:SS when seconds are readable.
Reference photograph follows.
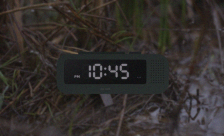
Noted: **10:45**
